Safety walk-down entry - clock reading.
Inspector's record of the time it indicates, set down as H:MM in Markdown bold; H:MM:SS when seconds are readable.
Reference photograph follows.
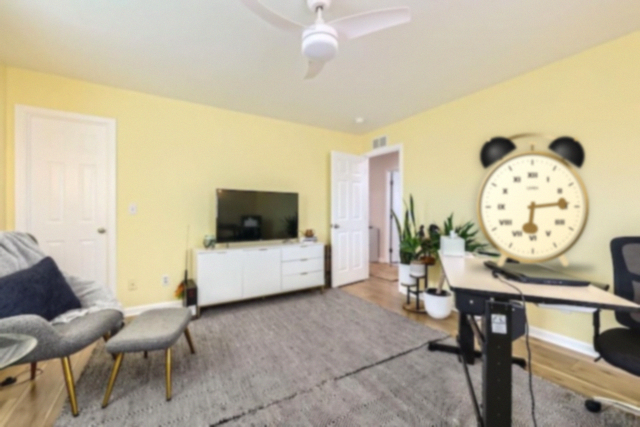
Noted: **6:14**
